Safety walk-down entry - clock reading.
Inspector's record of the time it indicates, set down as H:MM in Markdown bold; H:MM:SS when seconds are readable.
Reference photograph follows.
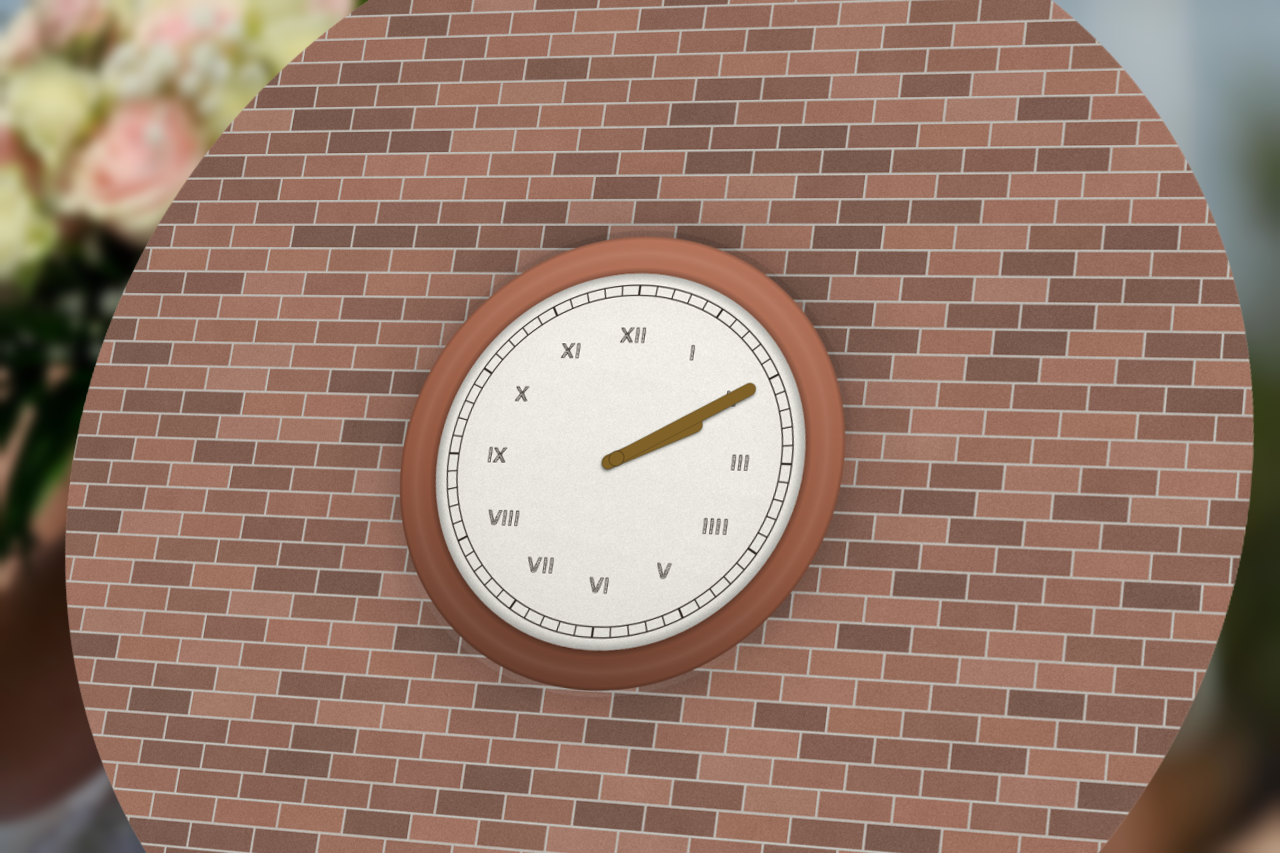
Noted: **2:10**
